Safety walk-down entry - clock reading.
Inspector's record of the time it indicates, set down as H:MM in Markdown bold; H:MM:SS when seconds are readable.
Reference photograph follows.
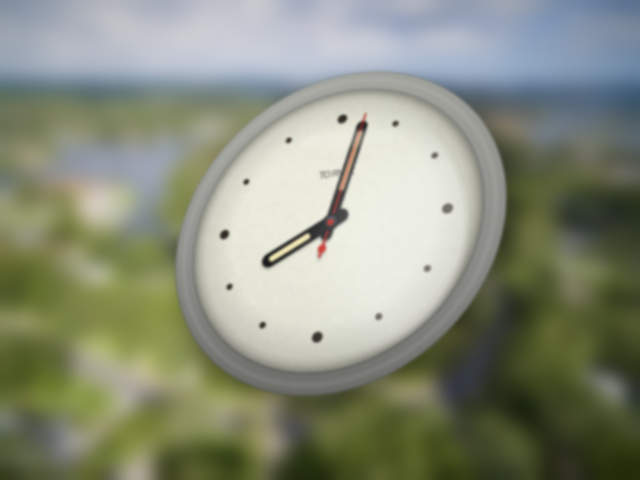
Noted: **8:02:02**
